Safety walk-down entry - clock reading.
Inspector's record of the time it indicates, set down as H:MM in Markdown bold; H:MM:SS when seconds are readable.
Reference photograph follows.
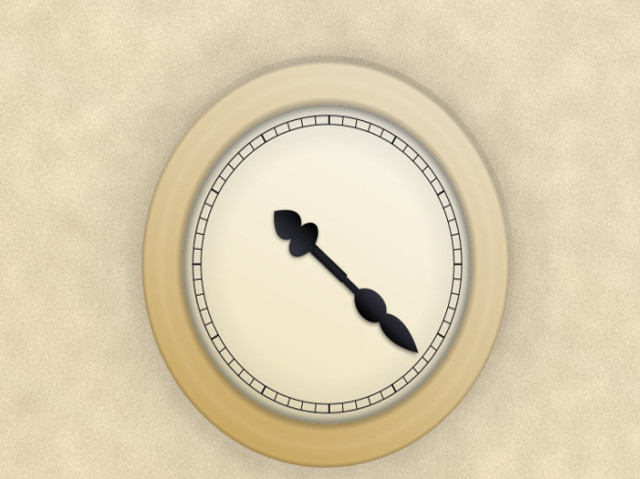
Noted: **10:22**
